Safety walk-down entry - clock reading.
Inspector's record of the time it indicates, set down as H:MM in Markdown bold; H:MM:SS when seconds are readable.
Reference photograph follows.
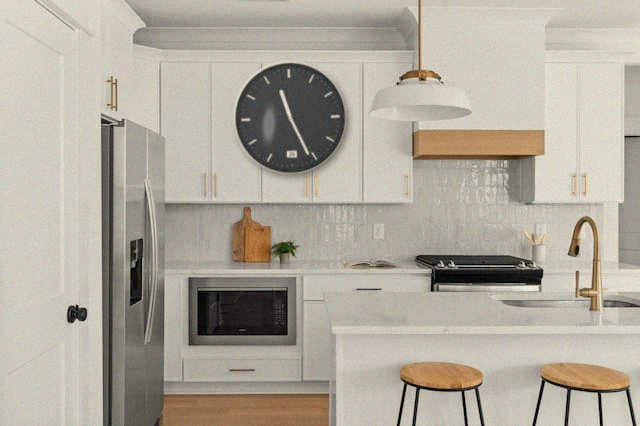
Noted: **11:26**
